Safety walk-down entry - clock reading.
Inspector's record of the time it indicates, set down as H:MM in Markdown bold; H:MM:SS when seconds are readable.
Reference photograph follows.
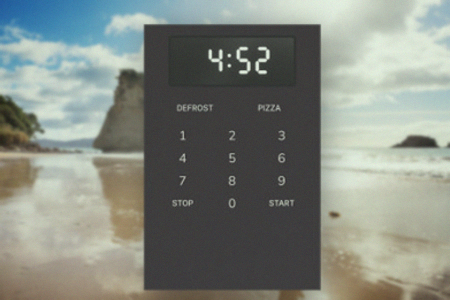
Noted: **4:52**
